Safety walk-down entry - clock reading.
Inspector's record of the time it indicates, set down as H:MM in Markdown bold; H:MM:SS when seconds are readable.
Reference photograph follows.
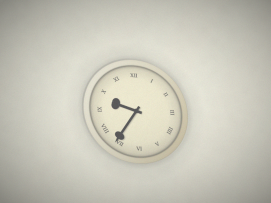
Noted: **9:36**
